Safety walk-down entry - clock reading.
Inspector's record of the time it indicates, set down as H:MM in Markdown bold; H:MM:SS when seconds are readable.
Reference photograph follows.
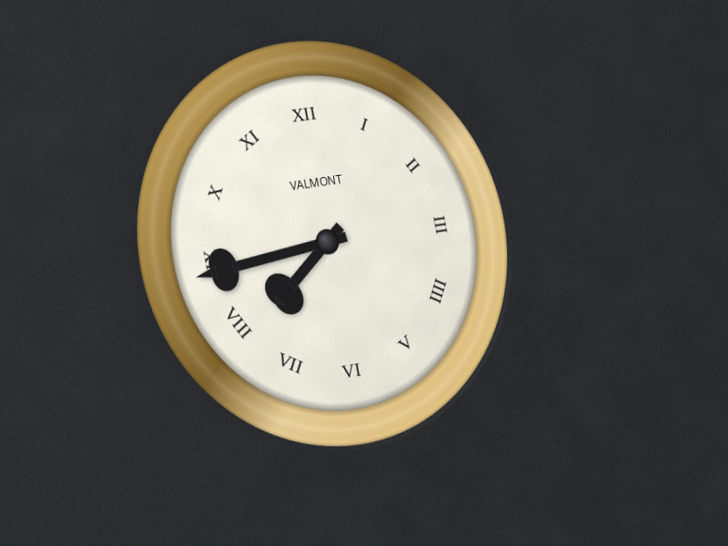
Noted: **7:44**
